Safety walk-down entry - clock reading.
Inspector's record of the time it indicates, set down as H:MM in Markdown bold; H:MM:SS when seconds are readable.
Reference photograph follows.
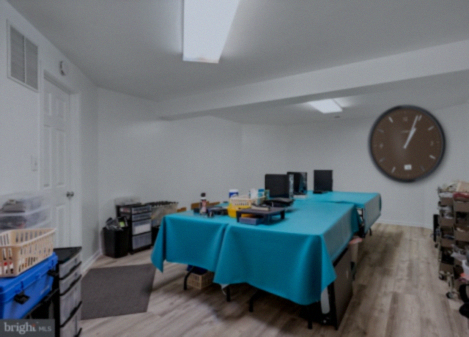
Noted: **1:04**
